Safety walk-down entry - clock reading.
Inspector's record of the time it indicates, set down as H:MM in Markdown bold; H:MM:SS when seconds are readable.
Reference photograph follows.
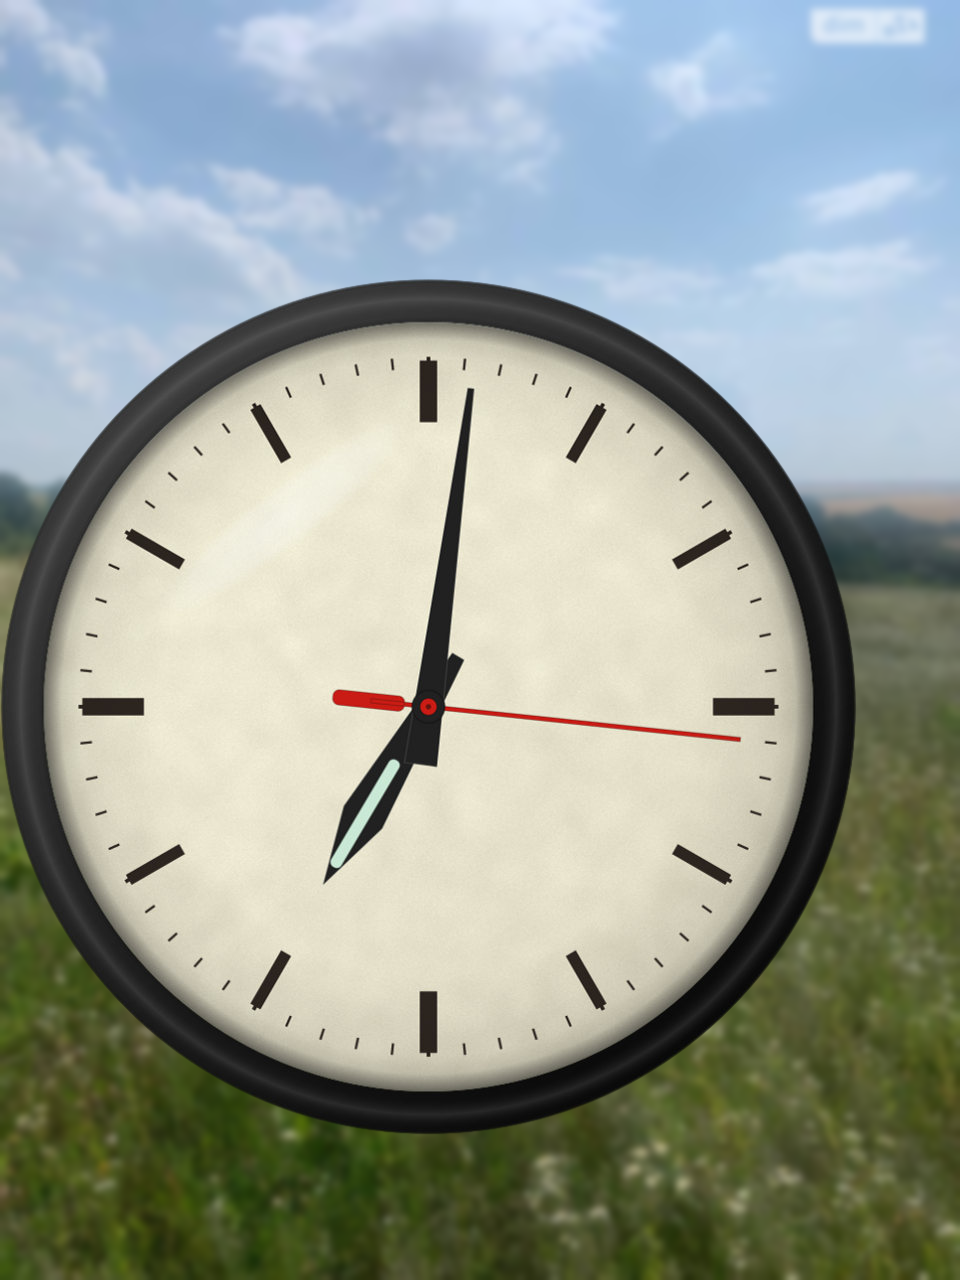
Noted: **7:01:16**
